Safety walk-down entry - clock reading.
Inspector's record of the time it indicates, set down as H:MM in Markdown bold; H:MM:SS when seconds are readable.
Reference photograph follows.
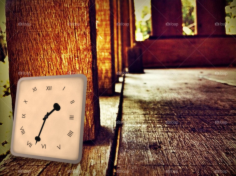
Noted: **1:33**
